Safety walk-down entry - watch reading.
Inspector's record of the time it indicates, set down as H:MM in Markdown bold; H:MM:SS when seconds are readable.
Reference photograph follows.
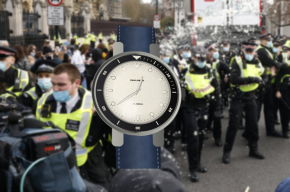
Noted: **12:39**
